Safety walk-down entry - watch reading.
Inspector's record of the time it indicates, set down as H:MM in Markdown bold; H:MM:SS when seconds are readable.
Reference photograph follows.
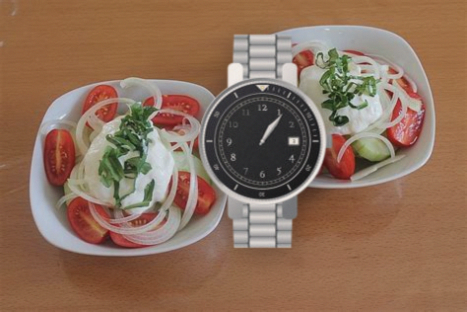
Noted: **1:06**
